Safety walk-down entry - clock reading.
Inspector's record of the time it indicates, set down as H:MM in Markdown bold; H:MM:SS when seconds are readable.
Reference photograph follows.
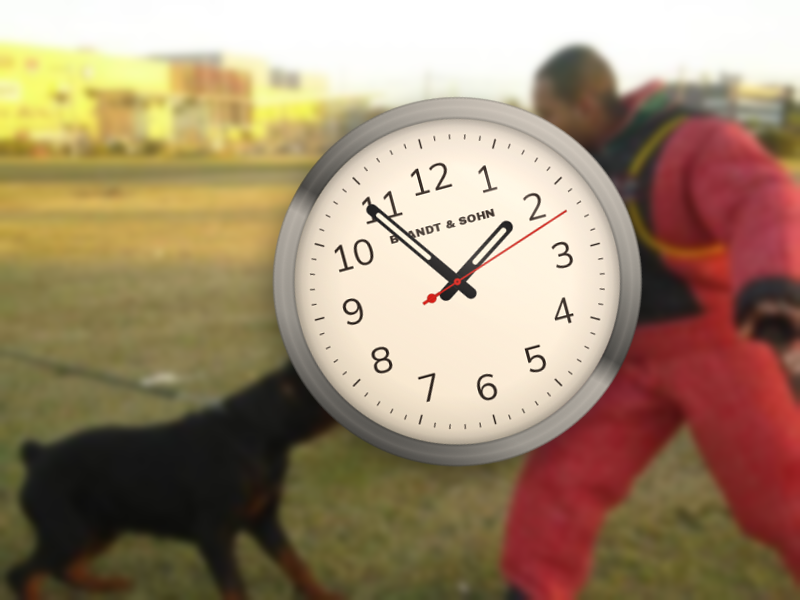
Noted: **1:54:12**
